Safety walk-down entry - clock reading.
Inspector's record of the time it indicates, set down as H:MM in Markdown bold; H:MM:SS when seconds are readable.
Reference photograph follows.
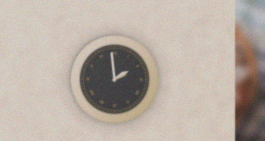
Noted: **1:59**
